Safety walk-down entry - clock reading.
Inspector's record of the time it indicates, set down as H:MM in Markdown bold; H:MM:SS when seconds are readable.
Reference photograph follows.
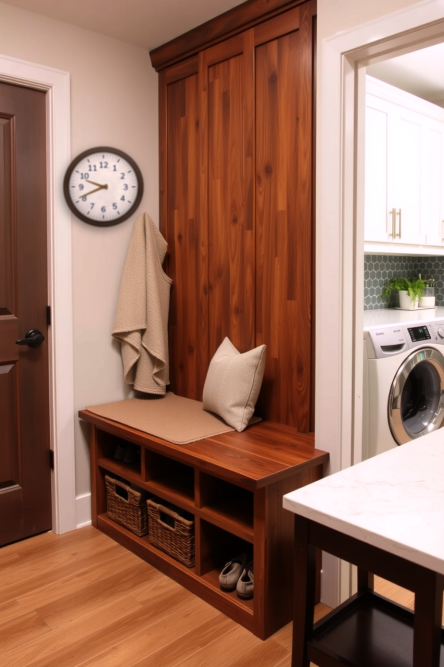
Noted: **9:41**
